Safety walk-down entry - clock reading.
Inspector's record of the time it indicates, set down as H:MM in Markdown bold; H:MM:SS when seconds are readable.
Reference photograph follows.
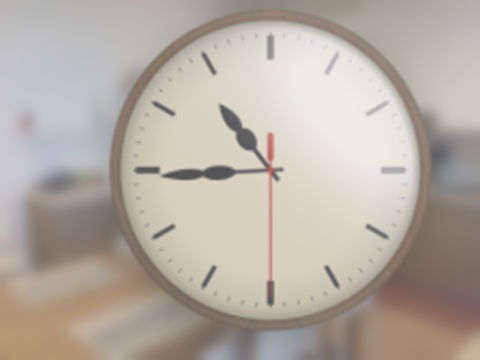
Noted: **10:44:30**
